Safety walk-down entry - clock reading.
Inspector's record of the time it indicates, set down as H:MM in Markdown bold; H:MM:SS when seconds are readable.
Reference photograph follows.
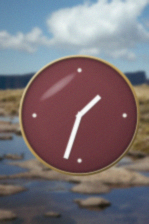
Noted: **1:33**
